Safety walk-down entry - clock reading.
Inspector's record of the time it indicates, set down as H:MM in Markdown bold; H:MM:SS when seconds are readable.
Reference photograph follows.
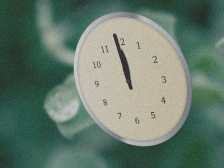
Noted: **11:59**
